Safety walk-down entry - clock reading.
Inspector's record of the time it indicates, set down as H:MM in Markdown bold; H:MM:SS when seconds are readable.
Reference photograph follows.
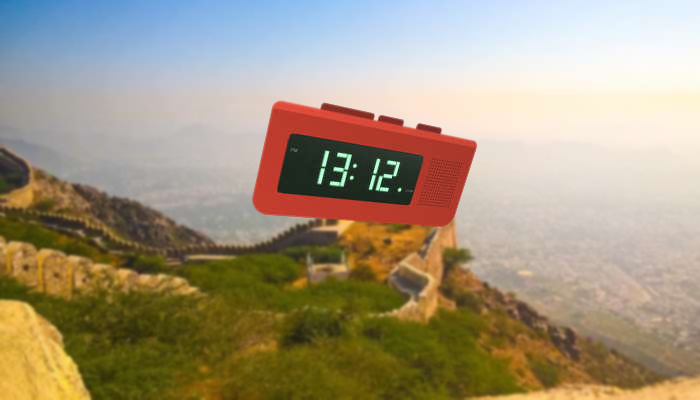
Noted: **13:12**
